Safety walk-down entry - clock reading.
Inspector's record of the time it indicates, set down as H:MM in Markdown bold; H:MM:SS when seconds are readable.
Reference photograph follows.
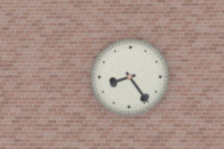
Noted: **8:24**
